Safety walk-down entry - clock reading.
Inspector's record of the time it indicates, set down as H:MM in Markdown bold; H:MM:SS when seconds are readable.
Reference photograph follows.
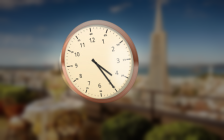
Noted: **4:25**
